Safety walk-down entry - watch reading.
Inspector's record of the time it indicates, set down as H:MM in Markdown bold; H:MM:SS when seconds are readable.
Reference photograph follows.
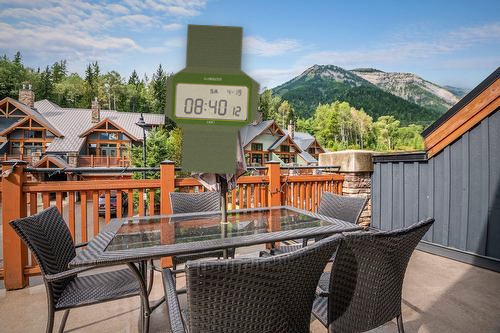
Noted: **8:40:12**
